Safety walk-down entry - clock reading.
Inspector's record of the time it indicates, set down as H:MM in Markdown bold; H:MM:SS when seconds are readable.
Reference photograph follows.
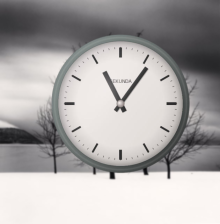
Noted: **11:06**
